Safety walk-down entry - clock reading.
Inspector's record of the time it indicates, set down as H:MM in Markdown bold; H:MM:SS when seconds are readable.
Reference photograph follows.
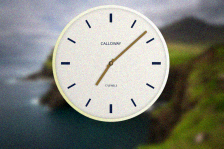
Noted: **7:08**
